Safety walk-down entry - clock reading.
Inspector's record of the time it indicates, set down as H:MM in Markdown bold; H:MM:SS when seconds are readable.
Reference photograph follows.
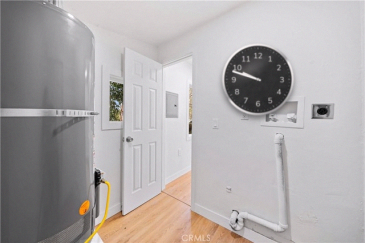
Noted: **9:48**
